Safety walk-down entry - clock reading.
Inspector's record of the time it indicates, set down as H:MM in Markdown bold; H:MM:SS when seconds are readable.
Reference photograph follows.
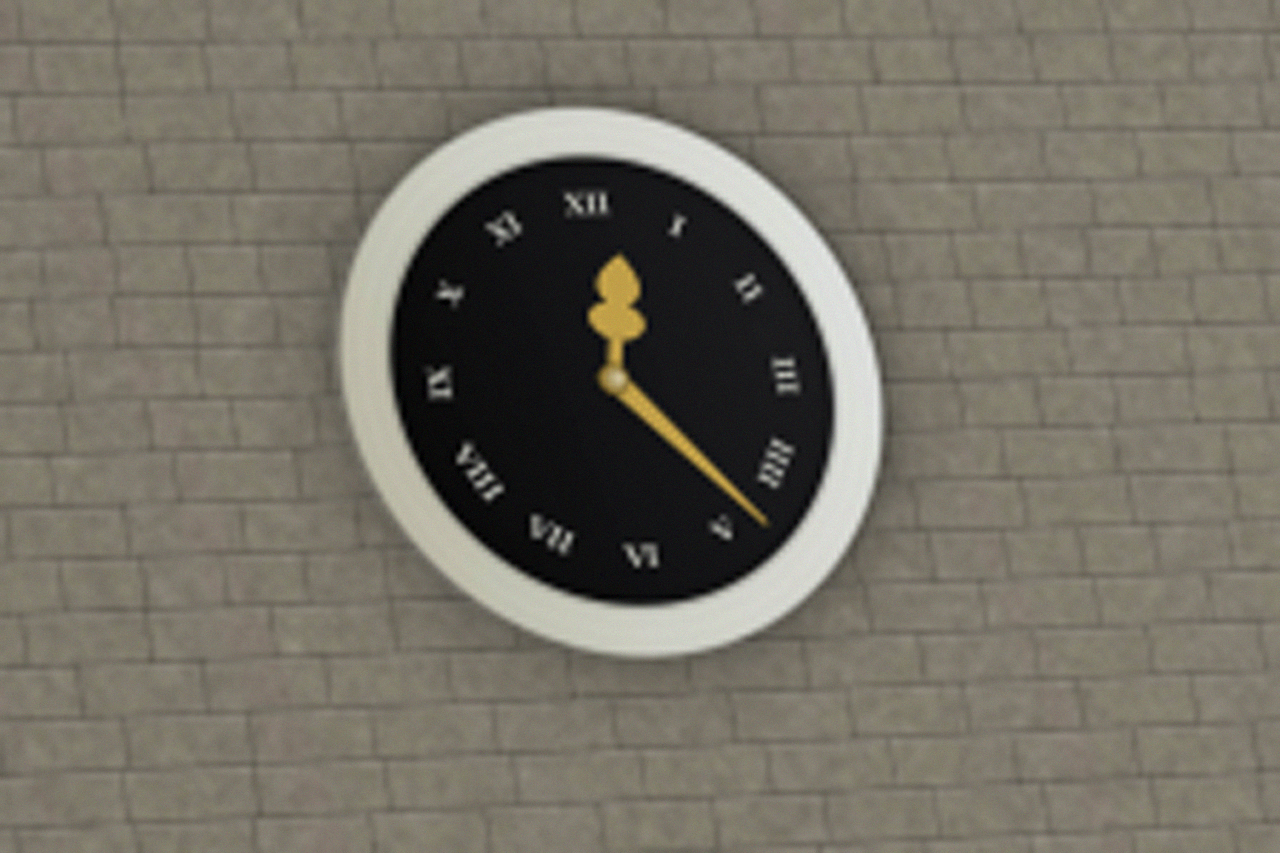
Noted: **12:23**
